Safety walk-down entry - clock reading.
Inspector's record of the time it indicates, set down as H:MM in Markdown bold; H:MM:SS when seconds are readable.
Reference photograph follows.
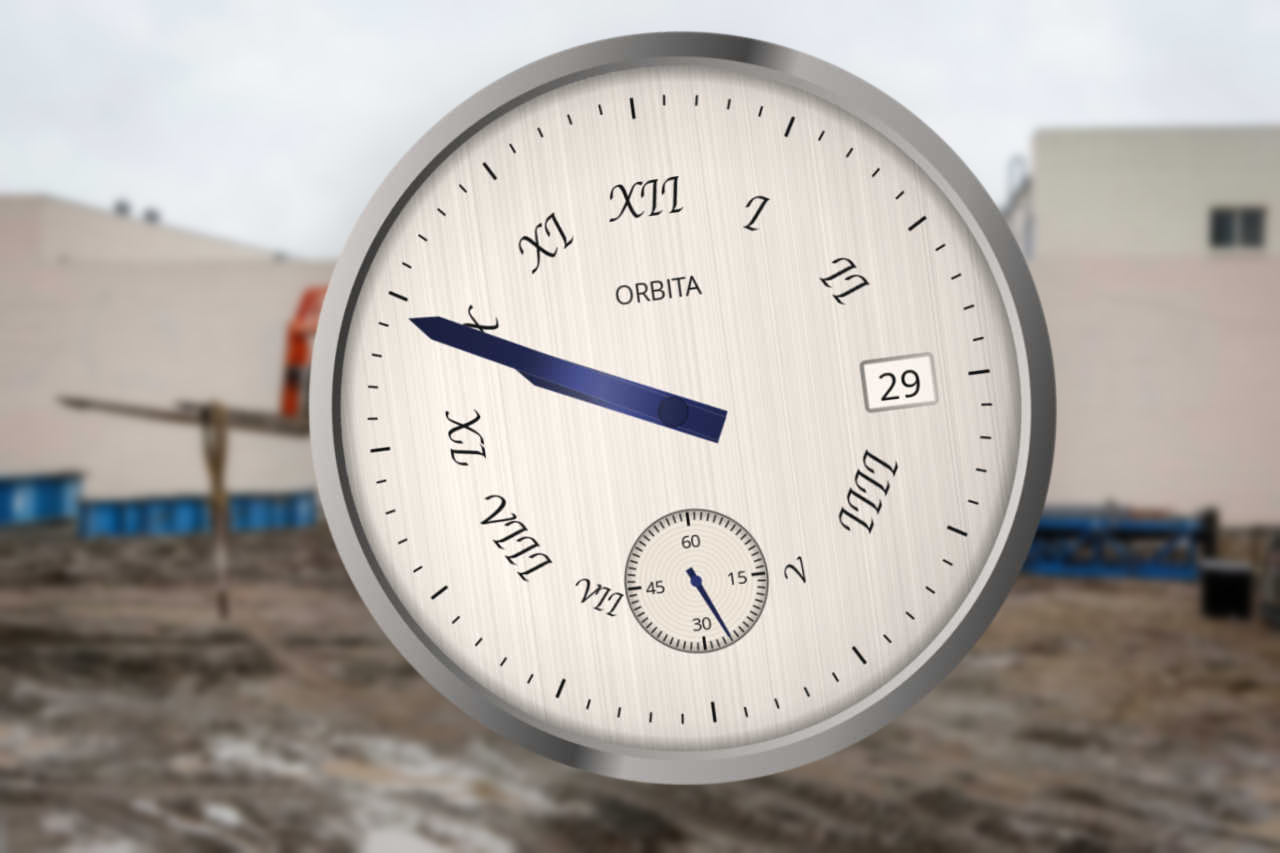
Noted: **9:49:26**
